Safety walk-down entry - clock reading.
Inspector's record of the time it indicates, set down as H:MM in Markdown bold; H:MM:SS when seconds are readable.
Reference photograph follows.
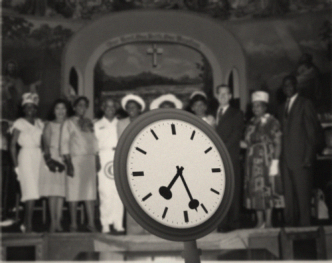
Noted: **7:27**
